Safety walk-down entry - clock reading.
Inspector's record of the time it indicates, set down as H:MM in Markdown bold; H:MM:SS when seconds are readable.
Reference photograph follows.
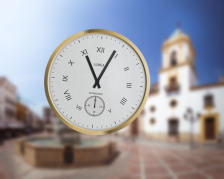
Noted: **11:04**
